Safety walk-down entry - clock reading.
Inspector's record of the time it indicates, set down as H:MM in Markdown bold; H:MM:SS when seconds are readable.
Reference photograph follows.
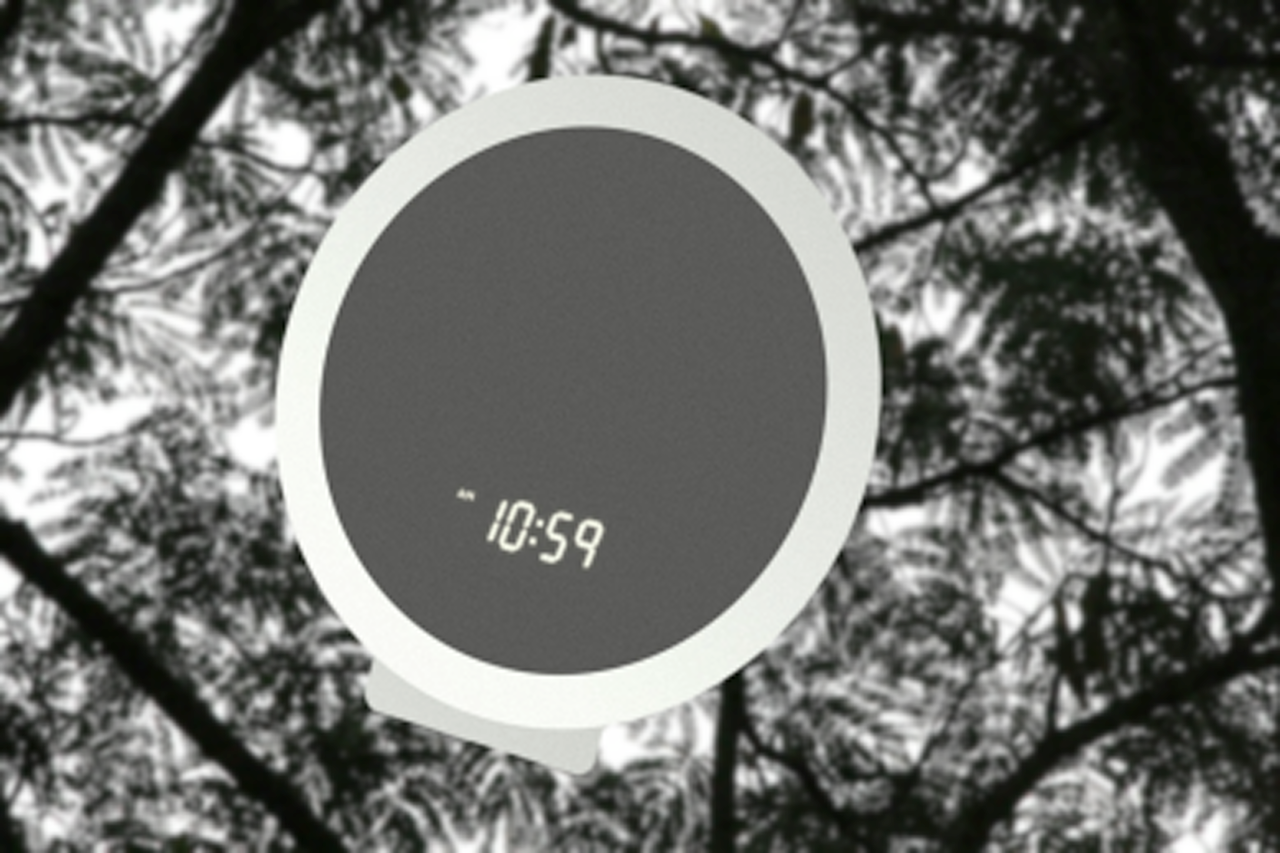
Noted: **10:59**
